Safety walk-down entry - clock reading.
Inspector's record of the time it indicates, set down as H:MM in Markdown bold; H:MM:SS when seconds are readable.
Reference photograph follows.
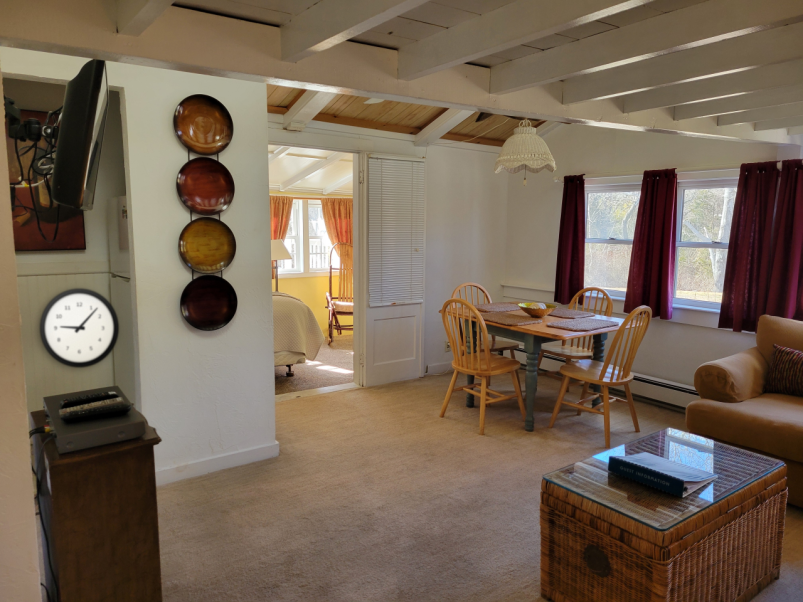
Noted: **9:07**
